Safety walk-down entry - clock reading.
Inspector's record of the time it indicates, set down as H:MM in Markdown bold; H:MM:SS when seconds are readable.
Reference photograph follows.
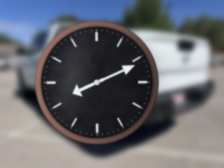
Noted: **8:11**
